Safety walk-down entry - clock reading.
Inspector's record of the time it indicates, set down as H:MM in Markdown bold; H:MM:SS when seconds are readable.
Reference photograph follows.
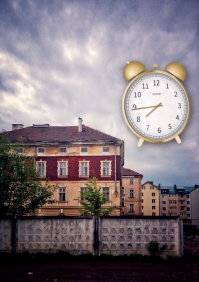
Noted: **7:44**
